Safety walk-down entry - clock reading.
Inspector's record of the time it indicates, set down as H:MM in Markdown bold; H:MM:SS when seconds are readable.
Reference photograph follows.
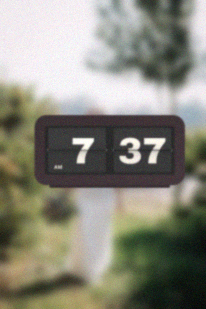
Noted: **7:37**
